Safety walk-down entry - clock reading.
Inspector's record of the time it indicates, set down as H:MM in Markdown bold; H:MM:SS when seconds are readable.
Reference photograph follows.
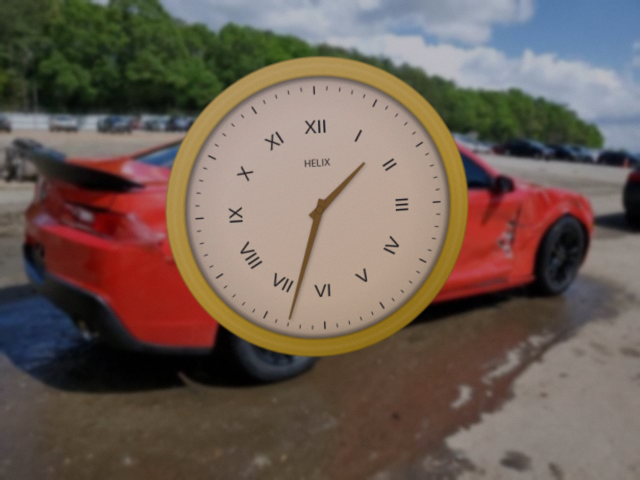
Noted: **1:33**
